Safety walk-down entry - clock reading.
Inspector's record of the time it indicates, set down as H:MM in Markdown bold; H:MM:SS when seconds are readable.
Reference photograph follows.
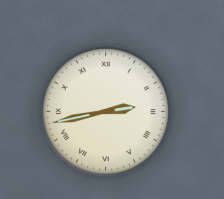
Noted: **2:43**
